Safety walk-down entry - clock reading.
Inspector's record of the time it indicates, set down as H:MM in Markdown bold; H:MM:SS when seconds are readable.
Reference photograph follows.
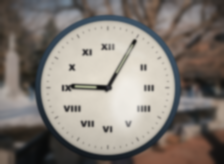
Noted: **9:05**
